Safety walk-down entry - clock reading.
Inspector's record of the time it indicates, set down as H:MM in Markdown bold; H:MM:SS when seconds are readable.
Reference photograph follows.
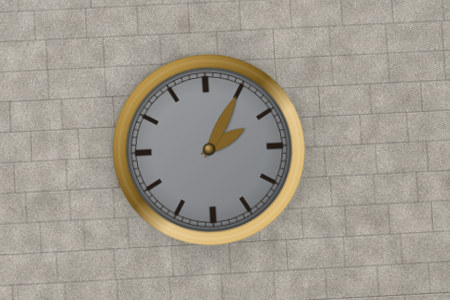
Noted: **2:05**
